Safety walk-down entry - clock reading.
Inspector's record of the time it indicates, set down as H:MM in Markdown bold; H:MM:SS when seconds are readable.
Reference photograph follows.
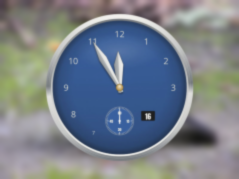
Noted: **11:55**
